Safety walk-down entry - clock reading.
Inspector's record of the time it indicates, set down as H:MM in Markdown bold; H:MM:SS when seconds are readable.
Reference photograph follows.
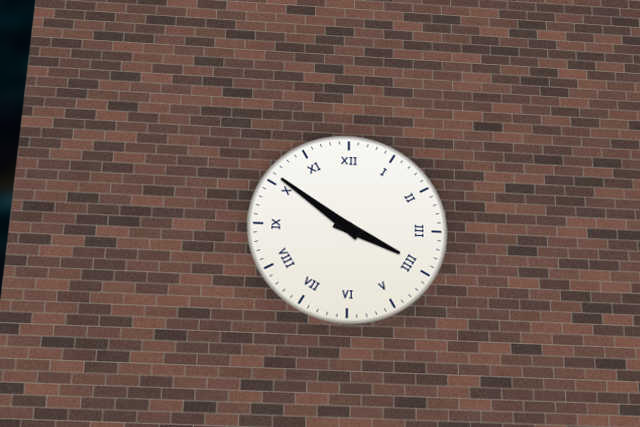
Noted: **3:51**
